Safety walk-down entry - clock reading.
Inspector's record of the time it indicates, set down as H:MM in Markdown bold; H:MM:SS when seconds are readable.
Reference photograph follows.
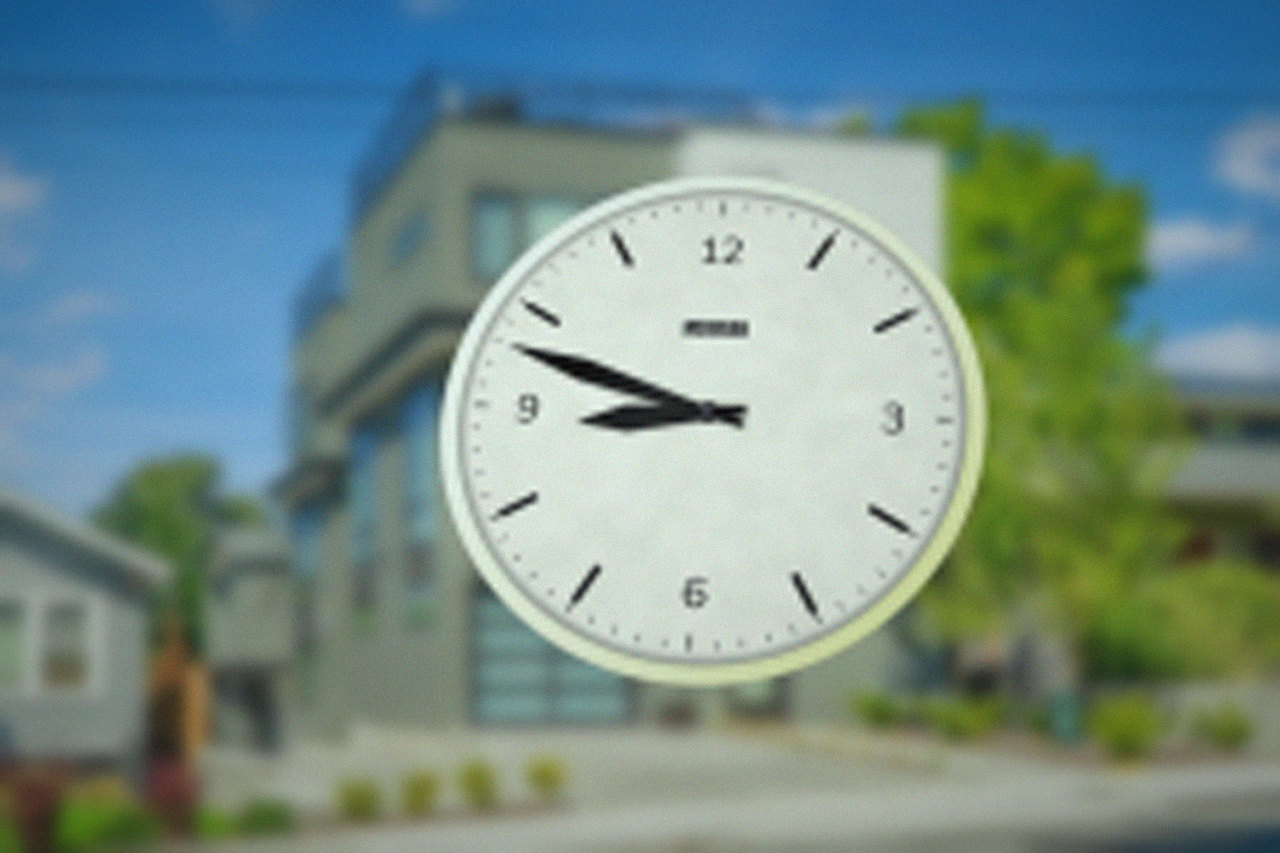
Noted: **8:48**
